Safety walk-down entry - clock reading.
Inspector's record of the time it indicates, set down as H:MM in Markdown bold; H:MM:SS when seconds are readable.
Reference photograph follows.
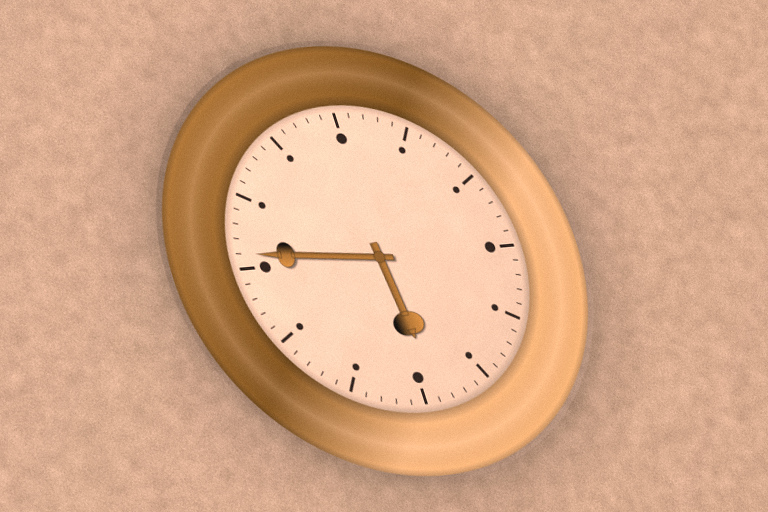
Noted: **5:46**
